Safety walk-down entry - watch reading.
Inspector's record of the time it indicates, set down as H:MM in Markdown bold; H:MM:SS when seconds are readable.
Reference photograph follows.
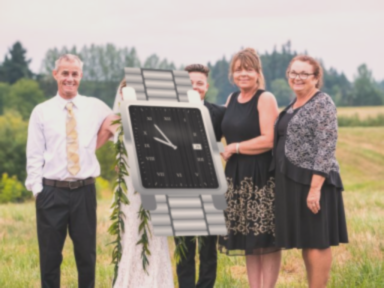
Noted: **9:55**
